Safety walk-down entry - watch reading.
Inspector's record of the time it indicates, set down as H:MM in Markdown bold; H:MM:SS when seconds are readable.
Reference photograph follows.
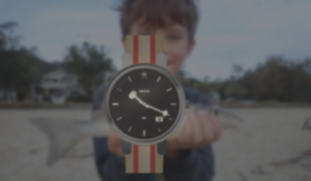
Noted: **10:19**
